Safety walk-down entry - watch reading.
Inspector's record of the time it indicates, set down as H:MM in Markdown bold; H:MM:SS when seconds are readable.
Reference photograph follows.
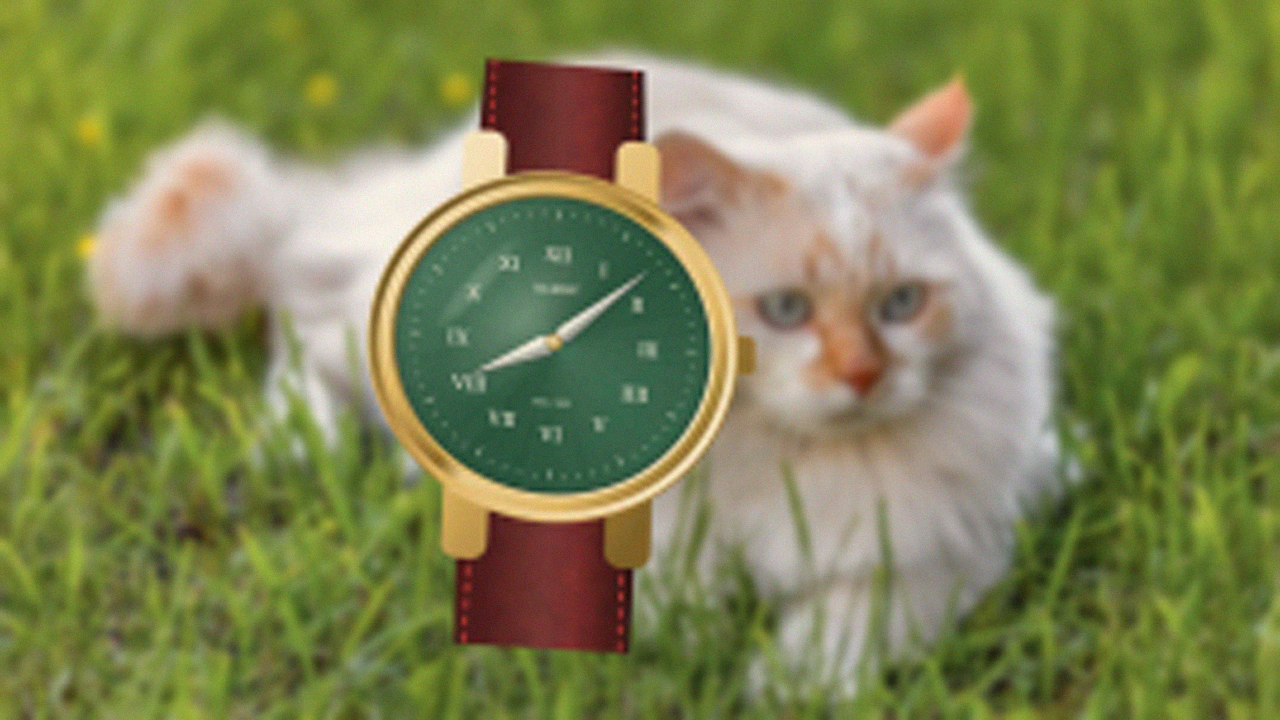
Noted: **8:08**
